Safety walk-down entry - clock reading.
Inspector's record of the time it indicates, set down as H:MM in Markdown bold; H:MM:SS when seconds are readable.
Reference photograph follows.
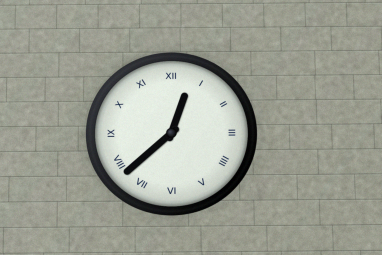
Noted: **12:38**
